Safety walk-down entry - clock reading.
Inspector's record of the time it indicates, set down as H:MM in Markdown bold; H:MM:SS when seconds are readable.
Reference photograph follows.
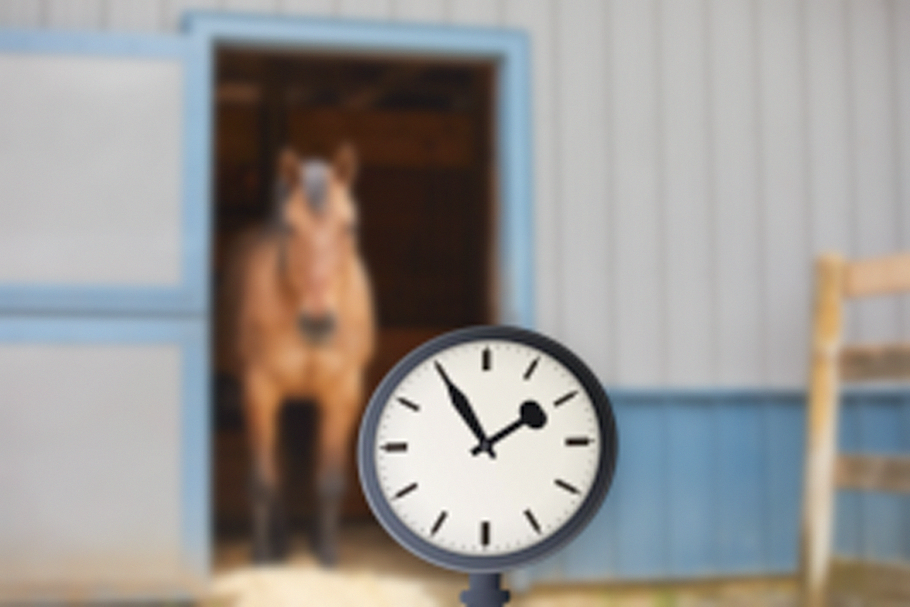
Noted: **1:55**
